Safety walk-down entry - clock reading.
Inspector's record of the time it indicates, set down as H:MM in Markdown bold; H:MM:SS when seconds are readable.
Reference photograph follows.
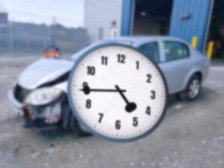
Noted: **4:44**
